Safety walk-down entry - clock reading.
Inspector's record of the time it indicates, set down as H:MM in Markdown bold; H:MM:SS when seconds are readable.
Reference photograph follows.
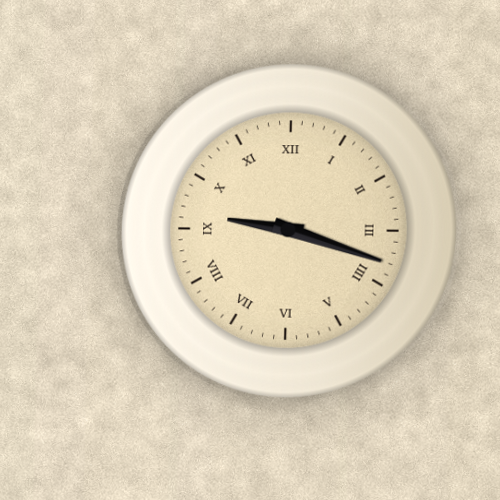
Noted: **9:18**
